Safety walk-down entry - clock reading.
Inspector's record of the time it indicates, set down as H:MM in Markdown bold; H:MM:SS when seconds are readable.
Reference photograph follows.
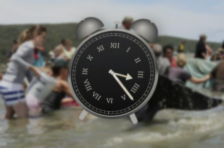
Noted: **3:23**
